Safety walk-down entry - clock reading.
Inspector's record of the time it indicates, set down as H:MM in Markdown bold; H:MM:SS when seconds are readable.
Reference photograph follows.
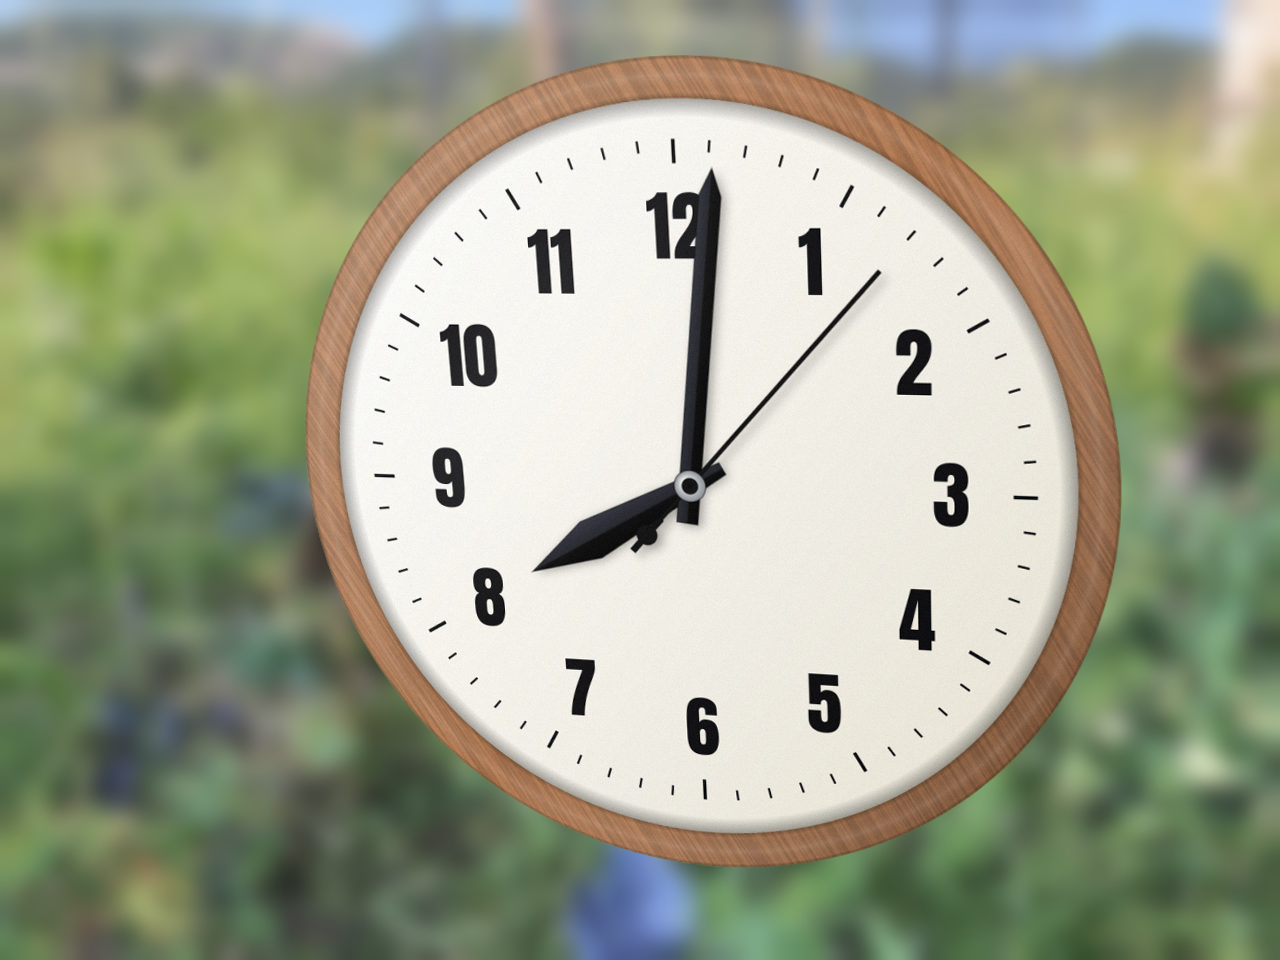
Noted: **8:01:07**
